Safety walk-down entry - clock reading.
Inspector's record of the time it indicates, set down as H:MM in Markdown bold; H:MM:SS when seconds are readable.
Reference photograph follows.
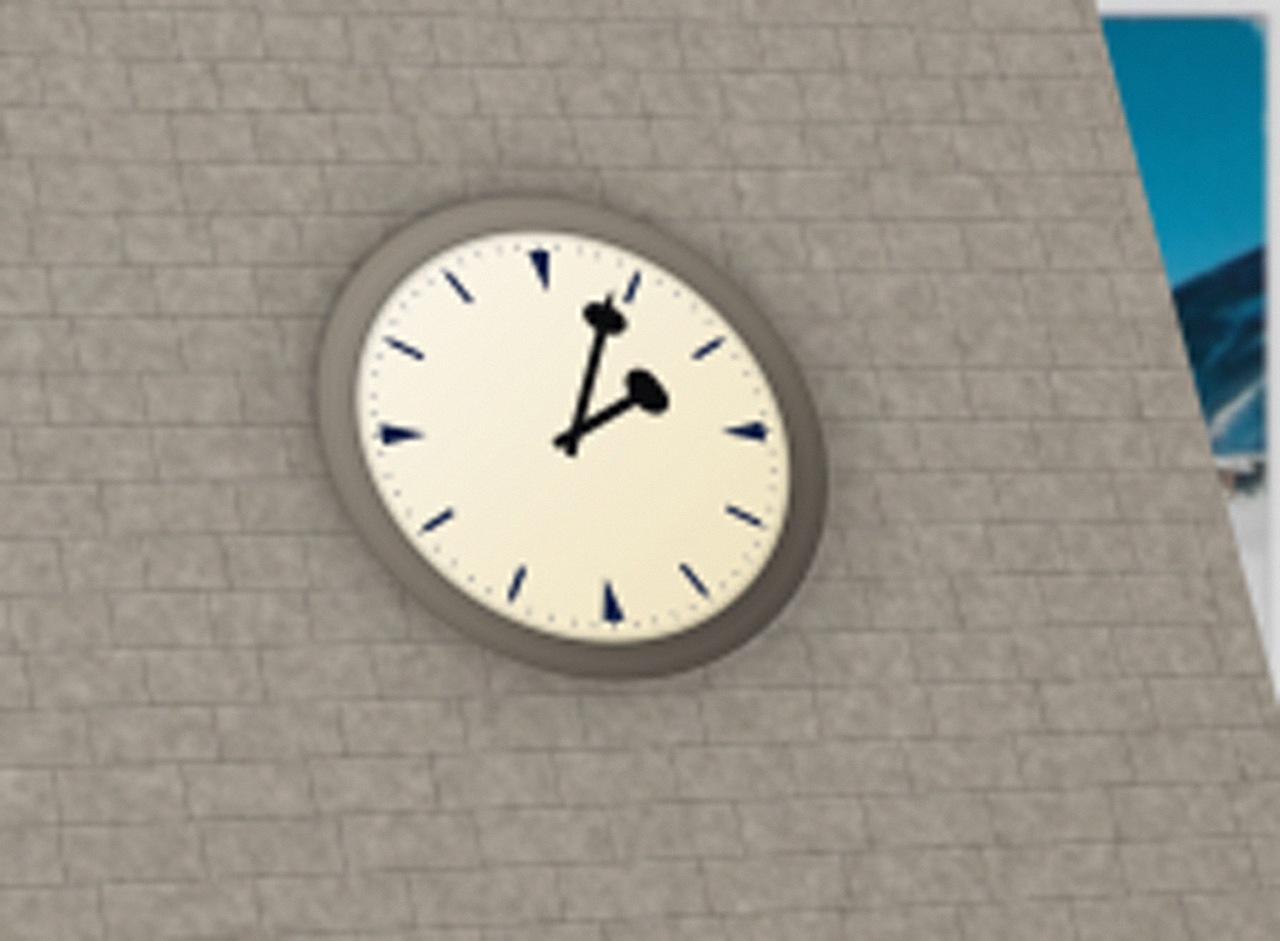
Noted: **2:04**
